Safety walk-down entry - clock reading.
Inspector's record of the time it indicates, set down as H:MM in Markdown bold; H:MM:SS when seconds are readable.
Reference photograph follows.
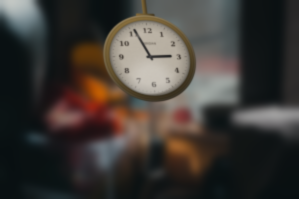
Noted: **2:56**
